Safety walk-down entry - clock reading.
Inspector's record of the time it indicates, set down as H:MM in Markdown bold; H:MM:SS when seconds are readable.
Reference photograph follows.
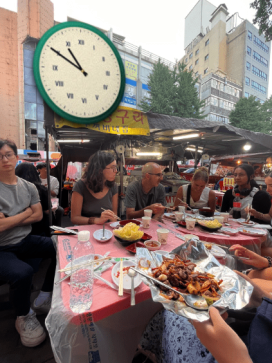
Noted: **10:50**
